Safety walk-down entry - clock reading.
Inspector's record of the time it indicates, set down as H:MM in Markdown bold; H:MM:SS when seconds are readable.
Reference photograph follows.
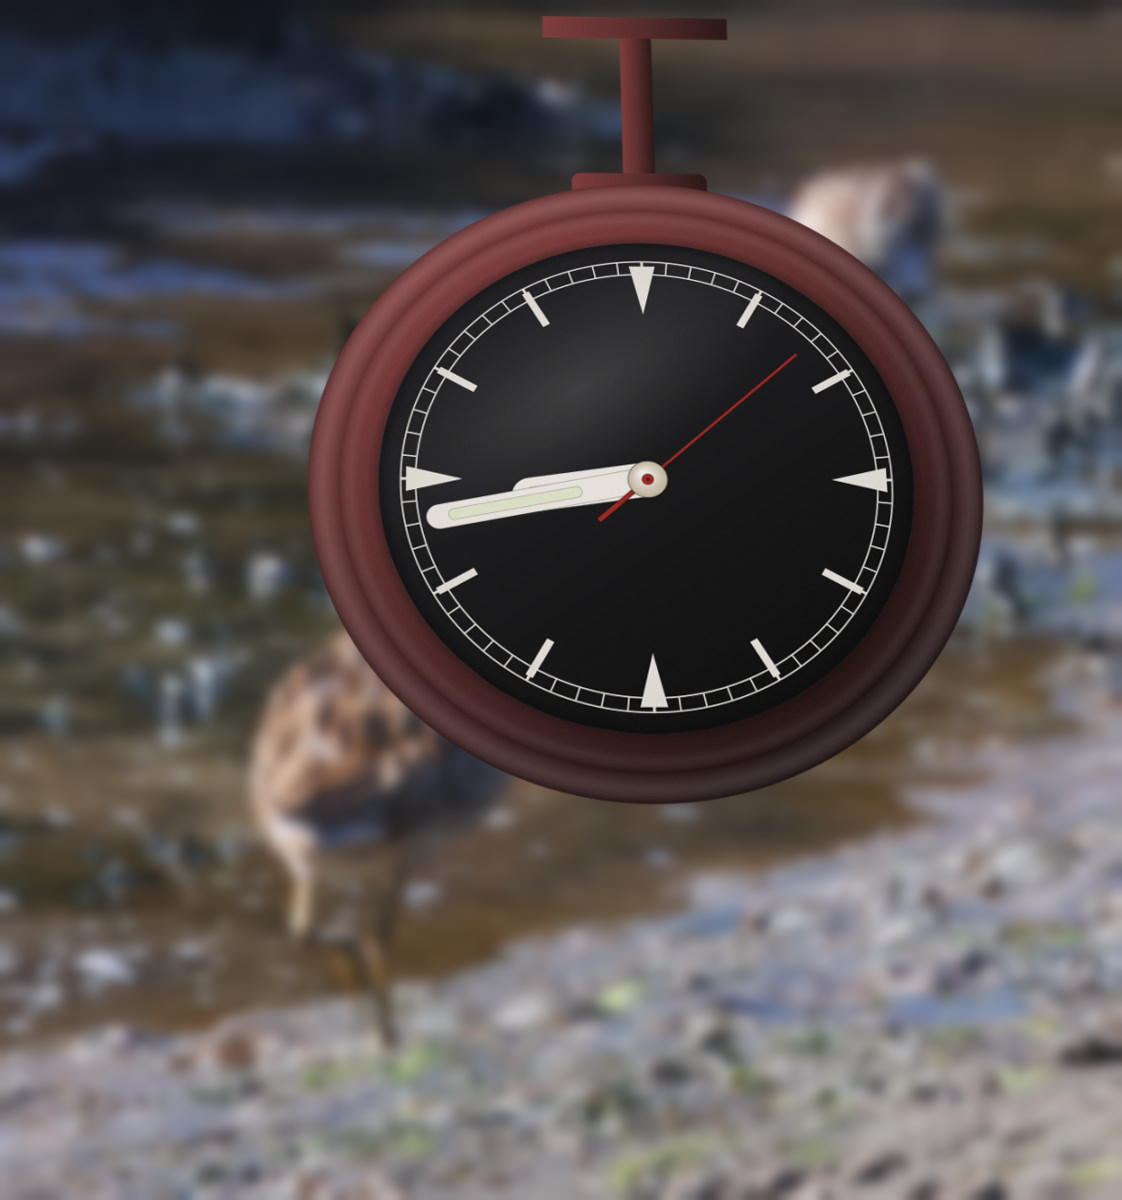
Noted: **8:43:08**
